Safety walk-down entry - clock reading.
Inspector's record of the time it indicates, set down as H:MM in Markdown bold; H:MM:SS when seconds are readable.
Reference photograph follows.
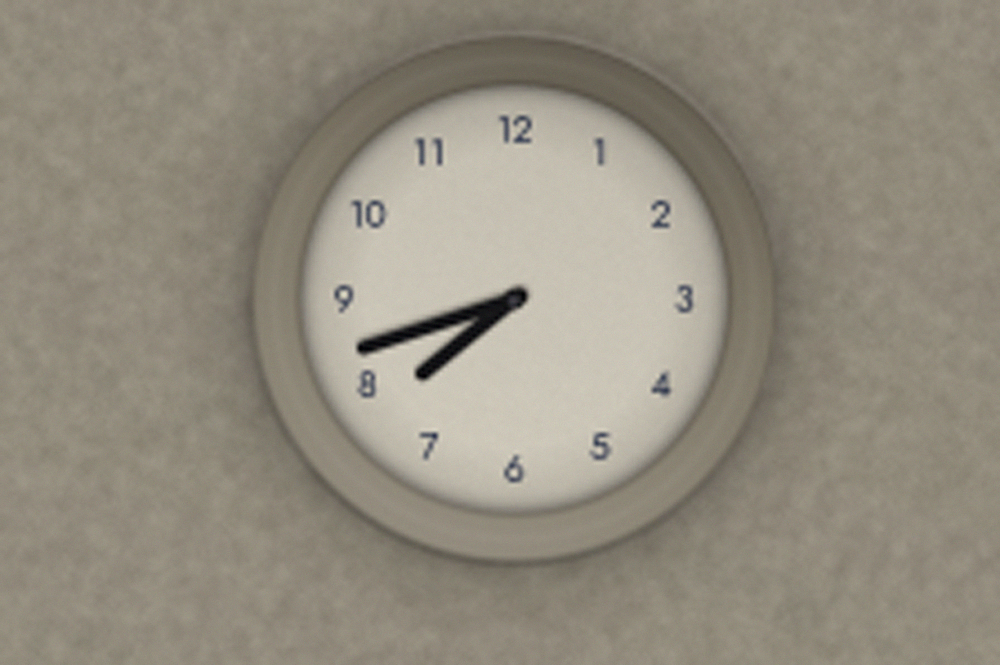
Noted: **7:42**
